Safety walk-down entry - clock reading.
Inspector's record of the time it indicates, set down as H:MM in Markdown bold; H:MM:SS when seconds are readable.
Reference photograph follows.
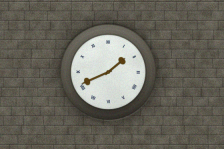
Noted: **1:41**
